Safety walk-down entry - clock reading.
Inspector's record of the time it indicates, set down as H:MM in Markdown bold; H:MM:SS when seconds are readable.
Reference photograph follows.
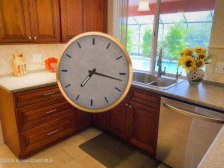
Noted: **7:17**
